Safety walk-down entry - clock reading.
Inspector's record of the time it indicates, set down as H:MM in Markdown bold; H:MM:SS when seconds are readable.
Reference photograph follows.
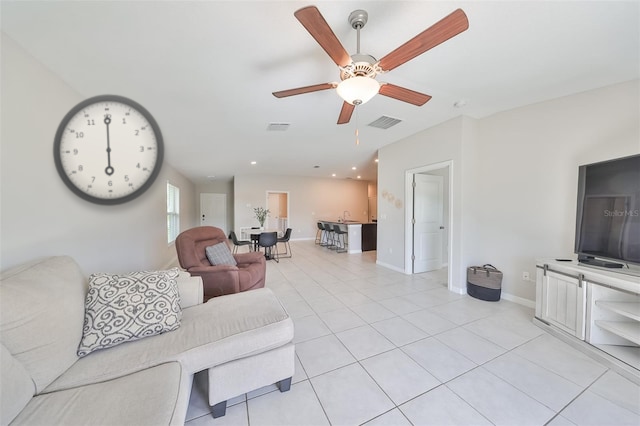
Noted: **6:00**
